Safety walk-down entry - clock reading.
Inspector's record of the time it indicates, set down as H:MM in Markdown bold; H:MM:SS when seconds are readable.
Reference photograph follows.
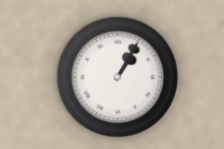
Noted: **1:05**
